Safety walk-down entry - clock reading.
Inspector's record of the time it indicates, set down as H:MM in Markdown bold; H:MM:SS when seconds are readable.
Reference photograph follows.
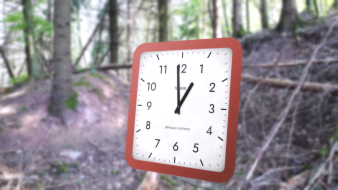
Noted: **12:59**
